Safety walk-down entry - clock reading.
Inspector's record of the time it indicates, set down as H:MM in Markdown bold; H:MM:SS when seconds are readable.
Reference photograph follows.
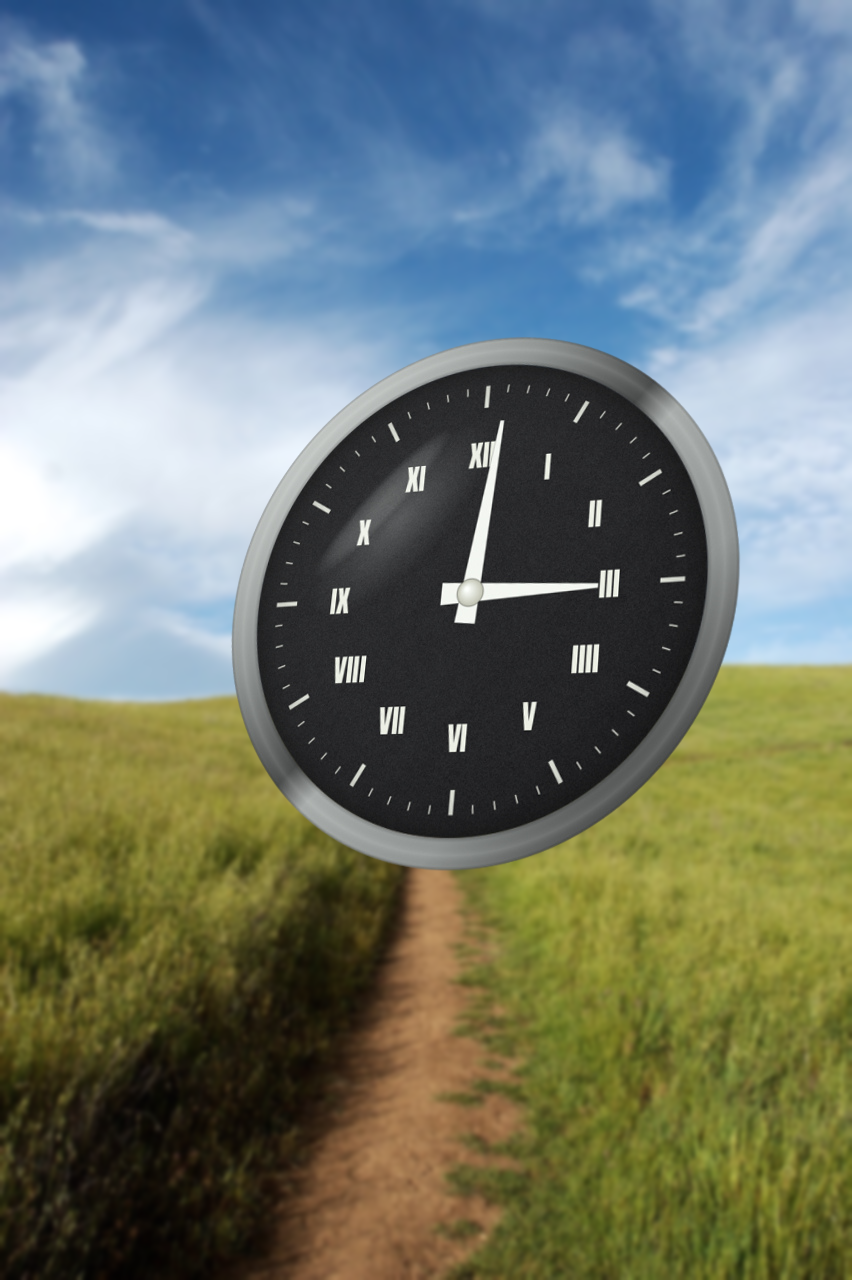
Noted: **3:01**
